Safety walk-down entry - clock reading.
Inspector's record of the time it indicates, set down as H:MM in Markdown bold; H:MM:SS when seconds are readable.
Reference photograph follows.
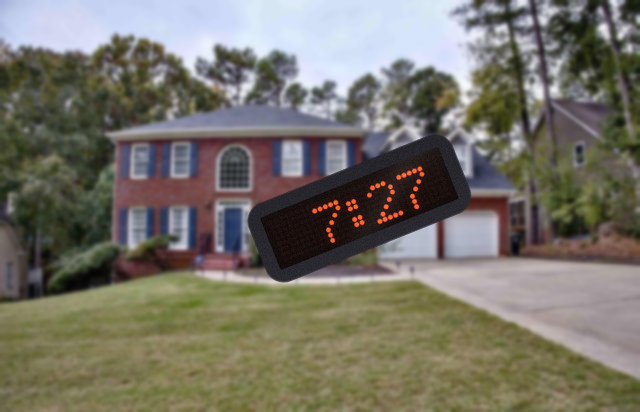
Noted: **7:27**
